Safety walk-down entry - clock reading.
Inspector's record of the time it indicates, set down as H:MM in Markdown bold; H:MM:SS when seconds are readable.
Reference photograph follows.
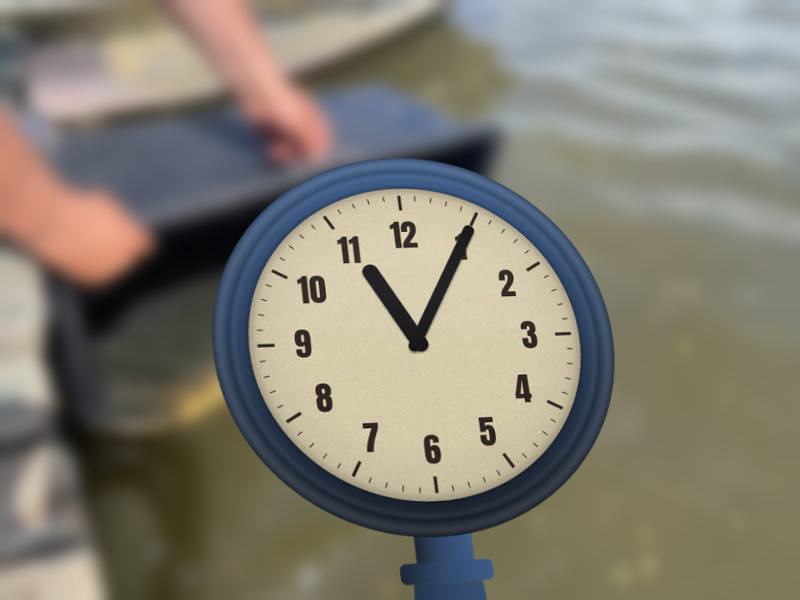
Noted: **11:05**
